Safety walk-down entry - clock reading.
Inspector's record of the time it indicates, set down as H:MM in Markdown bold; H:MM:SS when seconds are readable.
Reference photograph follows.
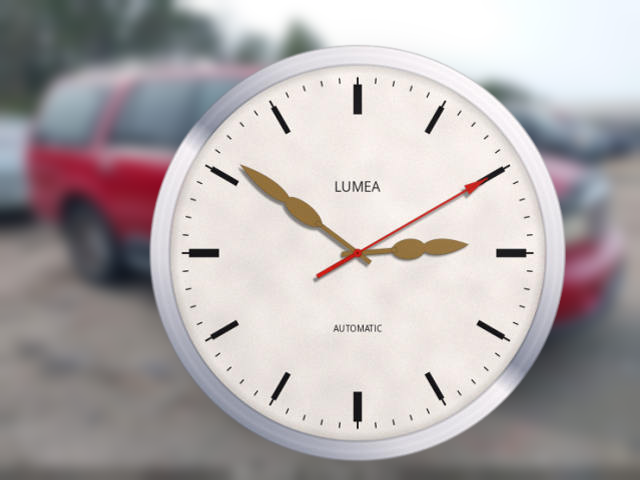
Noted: **2:51:10**
